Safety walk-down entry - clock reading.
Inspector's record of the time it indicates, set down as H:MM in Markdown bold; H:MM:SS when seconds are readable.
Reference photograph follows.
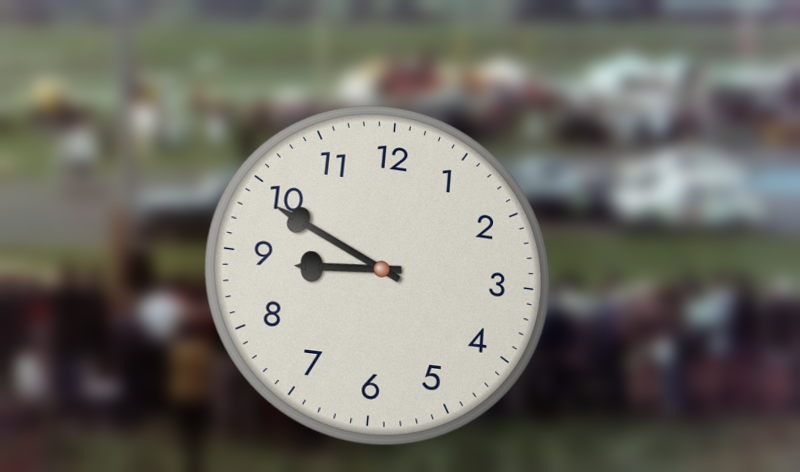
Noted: **8:49**
